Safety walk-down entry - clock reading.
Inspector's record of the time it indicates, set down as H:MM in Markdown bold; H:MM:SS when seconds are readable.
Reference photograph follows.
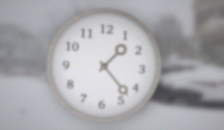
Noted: **1:23**
